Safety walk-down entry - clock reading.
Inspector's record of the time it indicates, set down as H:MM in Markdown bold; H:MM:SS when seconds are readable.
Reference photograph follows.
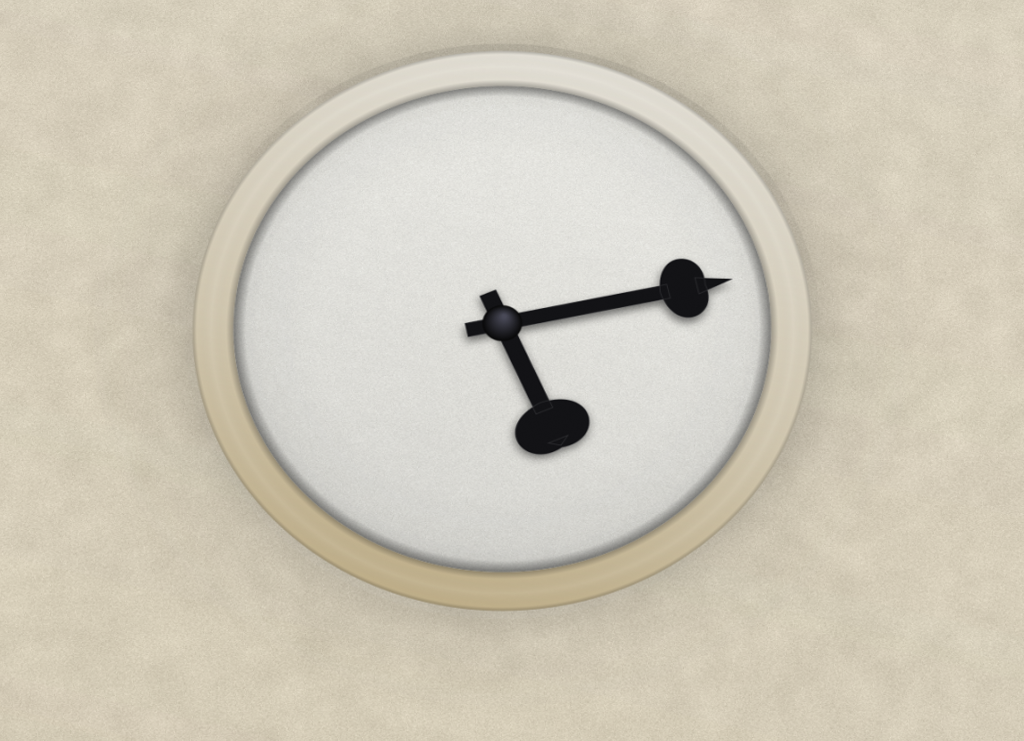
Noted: **5:13**
